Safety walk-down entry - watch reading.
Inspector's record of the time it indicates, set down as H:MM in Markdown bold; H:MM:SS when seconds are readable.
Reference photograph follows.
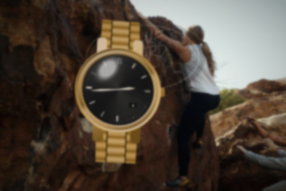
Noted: **2:44**
